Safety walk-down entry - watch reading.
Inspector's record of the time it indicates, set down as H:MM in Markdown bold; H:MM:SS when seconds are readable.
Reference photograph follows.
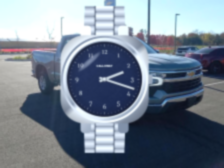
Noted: **2:18**
